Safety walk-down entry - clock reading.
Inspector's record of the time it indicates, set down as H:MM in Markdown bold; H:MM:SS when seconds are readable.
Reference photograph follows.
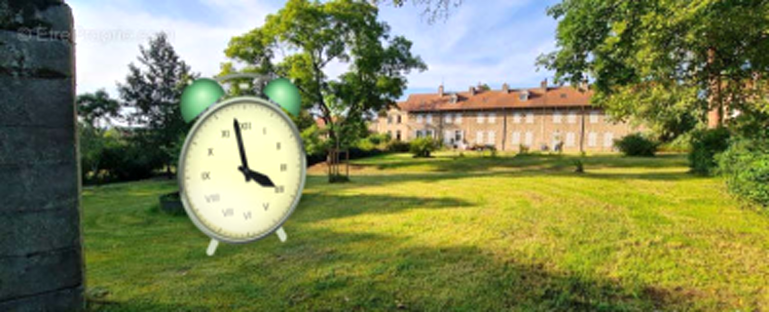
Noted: **3:58**
